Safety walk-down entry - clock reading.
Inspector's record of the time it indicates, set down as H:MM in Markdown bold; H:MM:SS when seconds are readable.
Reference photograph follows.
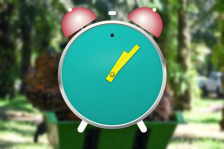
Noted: **1:07**
